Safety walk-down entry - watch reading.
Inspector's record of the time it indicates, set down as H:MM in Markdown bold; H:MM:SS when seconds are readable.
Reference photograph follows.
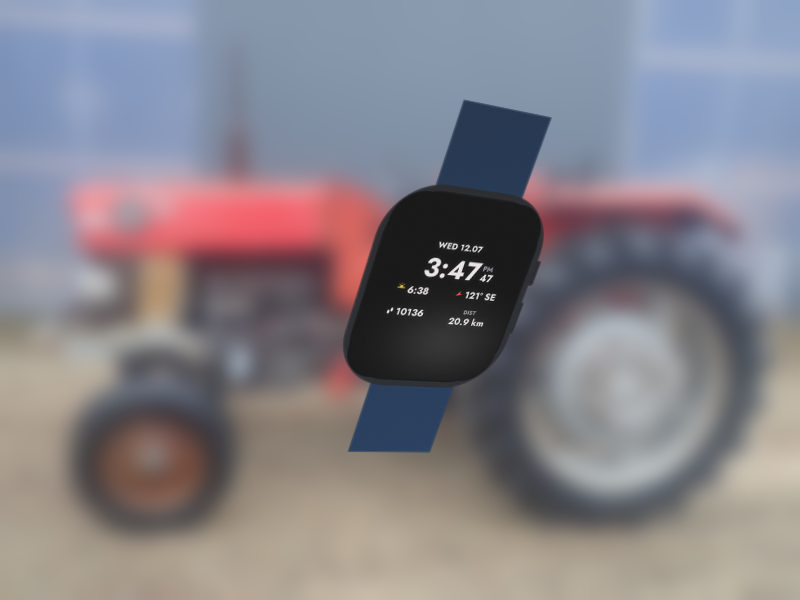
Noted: **3:47:47**
